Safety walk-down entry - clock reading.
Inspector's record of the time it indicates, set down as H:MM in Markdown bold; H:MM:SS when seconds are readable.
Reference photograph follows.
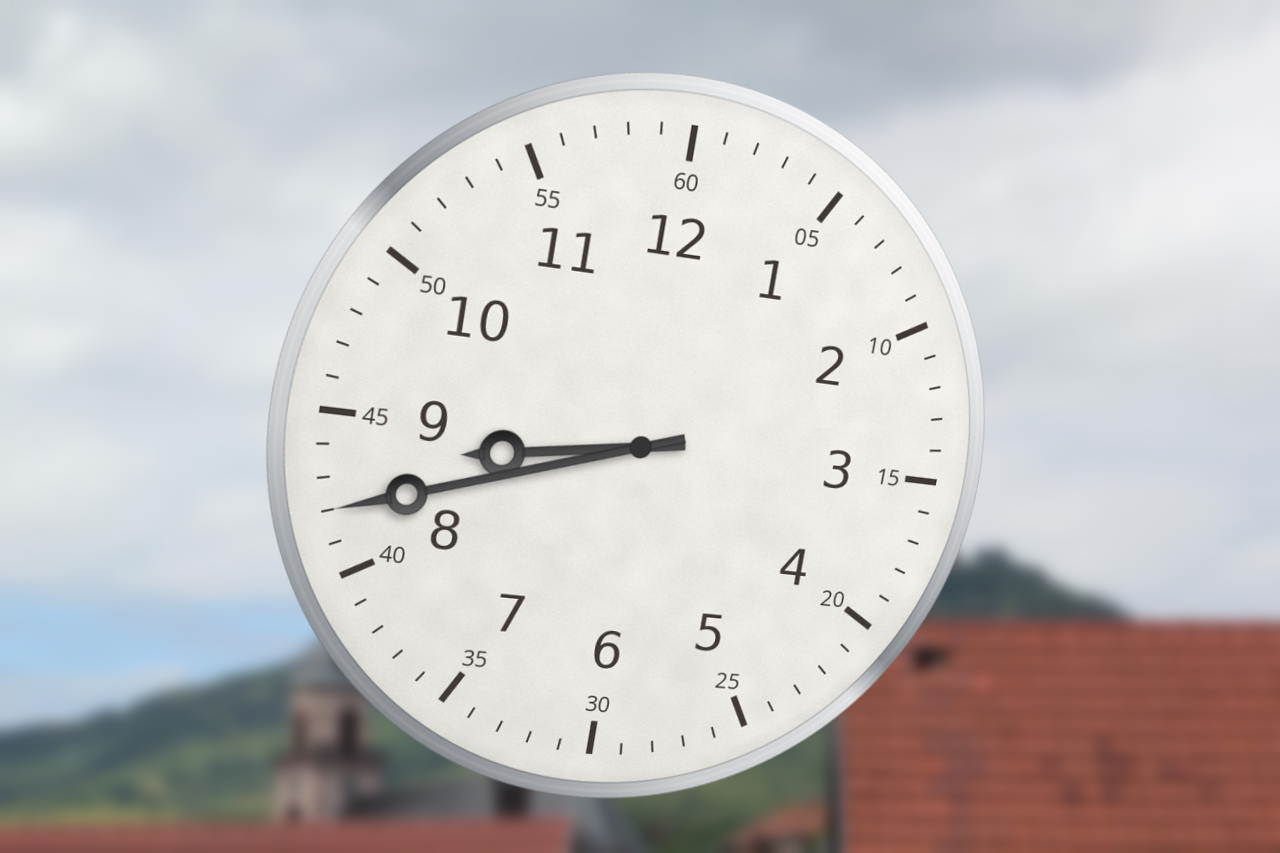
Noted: **8:42**
